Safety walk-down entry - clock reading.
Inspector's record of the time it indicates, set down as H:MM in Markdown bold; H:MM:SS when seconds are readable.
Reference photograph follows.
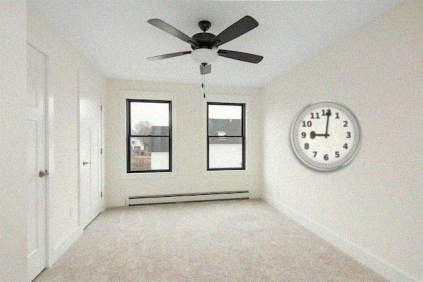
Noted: **9:01**
